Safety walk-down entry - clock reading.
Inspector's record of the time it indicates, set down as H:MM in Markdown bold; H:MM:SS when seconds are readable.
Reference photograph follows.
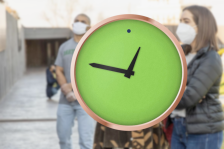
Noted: **12:47**
